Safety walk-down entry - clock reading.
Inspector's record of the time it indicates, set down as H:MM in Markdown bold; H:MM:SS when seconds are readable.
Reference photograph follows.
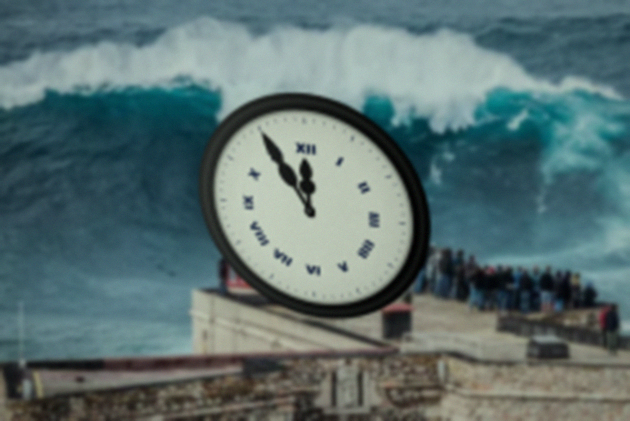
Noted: **11:55**
